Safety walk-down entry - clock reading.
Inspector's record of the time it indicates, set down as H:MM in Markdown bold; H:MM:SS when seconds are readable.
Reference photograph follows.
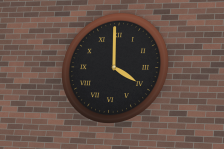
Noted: **3:59**
